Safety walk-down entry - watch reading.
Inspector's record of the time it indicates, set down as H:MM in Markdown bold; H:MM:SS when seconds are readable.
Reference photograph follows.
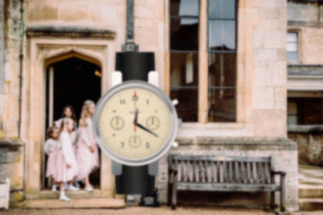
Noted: **12:20**
